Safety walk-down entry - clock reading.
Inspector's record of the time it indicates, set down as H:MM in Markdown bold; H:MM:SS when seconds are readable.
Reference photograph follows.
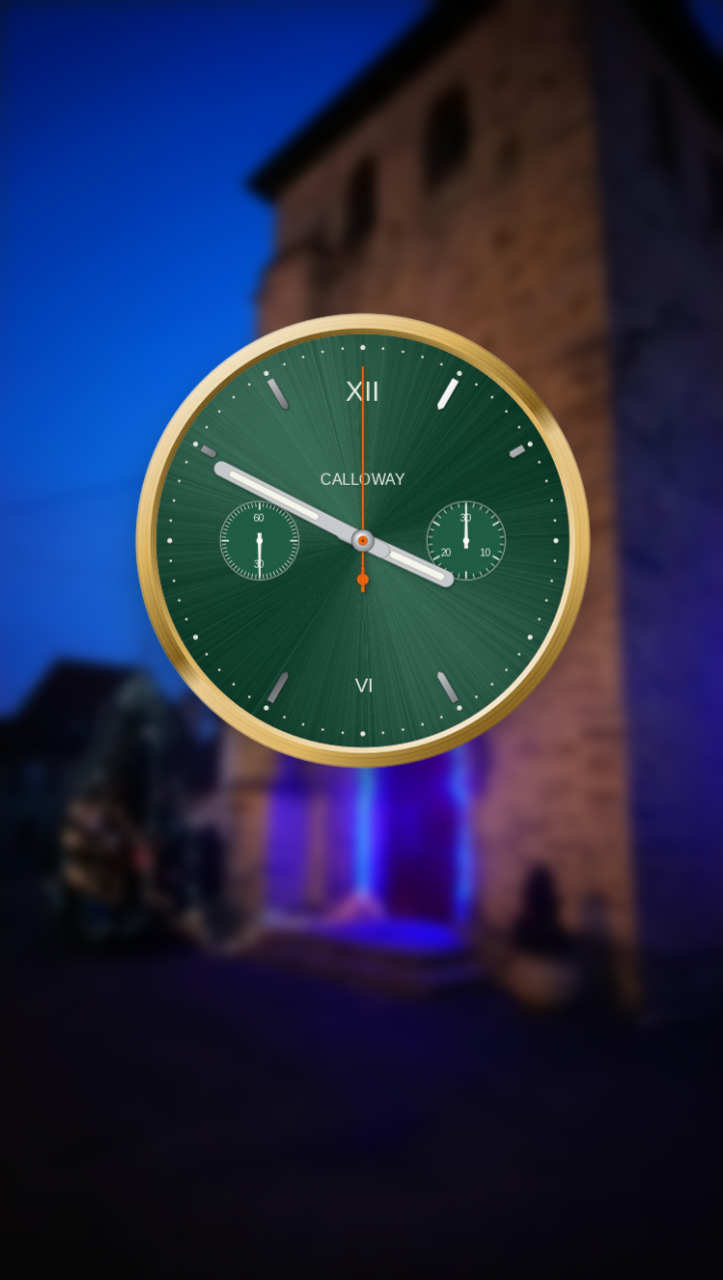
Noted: **3:49:30**
